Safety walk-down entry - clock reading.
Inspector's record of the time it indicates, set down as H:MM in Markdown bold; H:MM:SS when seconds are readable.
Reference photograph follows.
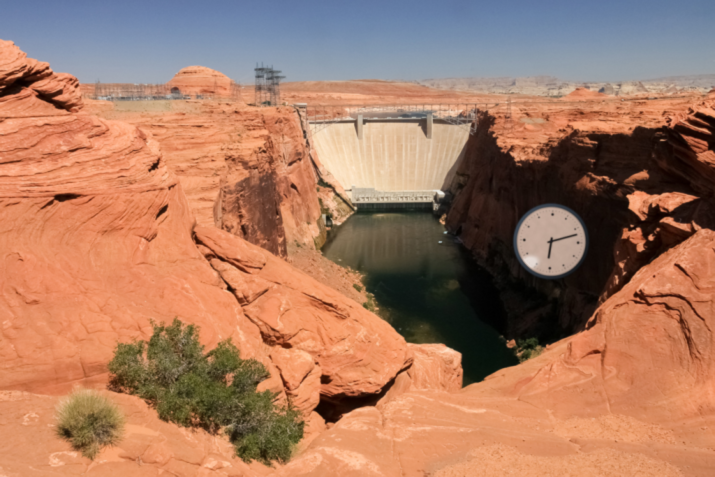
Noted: **6:12**
